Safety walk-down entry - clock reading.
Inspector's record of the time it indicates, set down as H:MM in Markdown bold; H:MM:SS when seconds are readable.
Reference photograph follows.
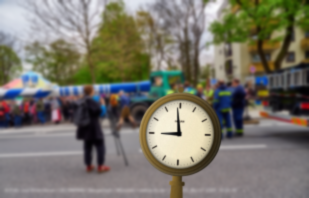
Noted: **8:59**
